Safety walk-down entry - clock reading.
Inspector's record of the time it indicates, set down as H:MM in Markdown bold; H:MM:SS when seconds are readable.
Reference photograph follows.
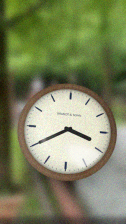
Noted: **3:40**
